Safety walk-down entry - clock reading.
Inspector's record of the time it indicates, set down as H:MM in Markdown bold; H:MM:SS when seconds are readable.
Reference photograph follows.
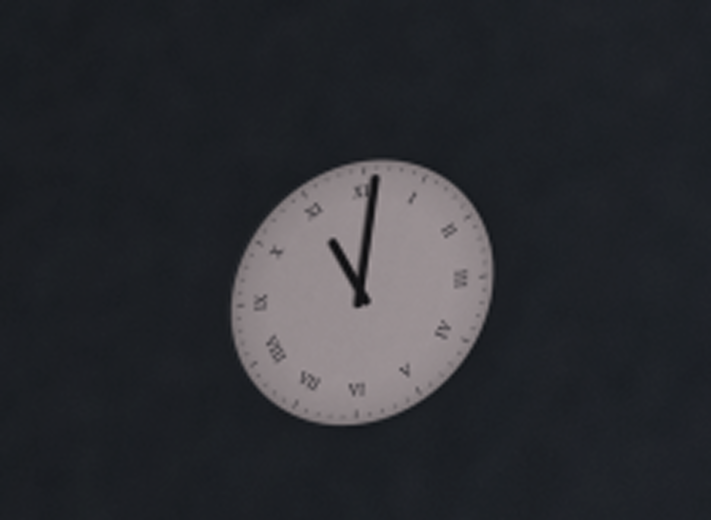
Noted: **11:01**
